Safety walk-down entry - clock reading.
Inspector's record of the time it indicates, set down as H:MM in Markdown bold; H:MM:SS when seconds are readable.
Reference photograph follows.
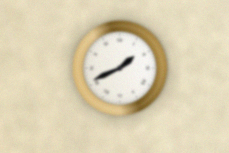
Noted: **1:41**
